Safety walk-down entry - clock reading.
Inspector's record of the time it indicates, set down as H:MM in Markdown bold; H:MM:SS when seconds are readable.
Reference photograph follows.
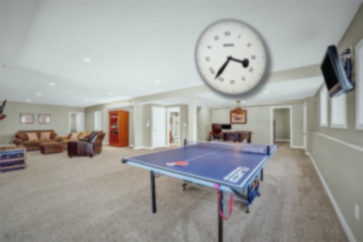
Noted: **3:37**
